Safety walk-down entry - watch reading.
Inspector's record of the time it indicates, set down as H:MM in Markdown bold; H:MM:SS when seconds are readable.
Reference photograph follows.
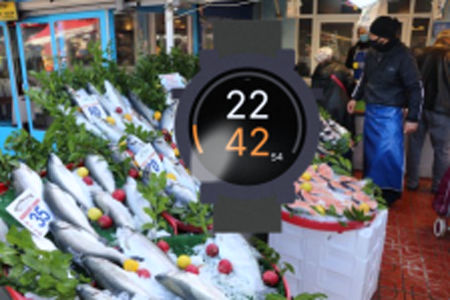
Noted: **22:42**
